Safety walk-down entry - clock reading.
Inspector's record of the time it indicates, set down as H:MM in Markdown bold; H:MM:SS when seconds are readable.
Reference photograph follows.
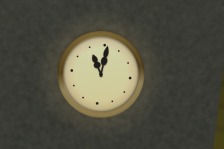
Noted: **11:01**
